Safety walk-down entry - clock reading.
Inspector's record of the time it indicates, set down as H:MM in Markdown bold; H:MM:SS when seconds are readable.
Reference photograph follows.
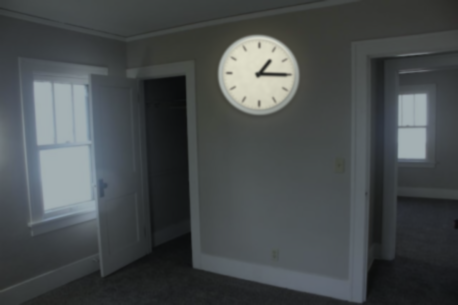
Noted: **1:15**
